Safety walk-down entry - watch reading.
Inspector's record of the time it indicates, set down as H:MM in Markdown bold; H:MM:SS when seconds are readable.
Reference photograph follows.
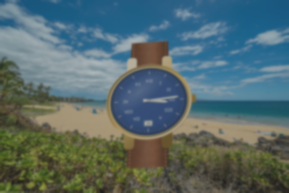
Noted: **3:14**
